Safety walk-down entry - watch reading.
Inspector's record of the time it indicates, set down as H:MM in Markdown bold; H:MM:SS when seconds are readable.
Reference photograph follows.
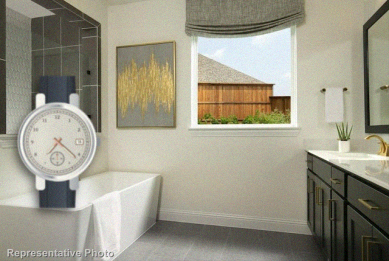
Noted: **7:22**
